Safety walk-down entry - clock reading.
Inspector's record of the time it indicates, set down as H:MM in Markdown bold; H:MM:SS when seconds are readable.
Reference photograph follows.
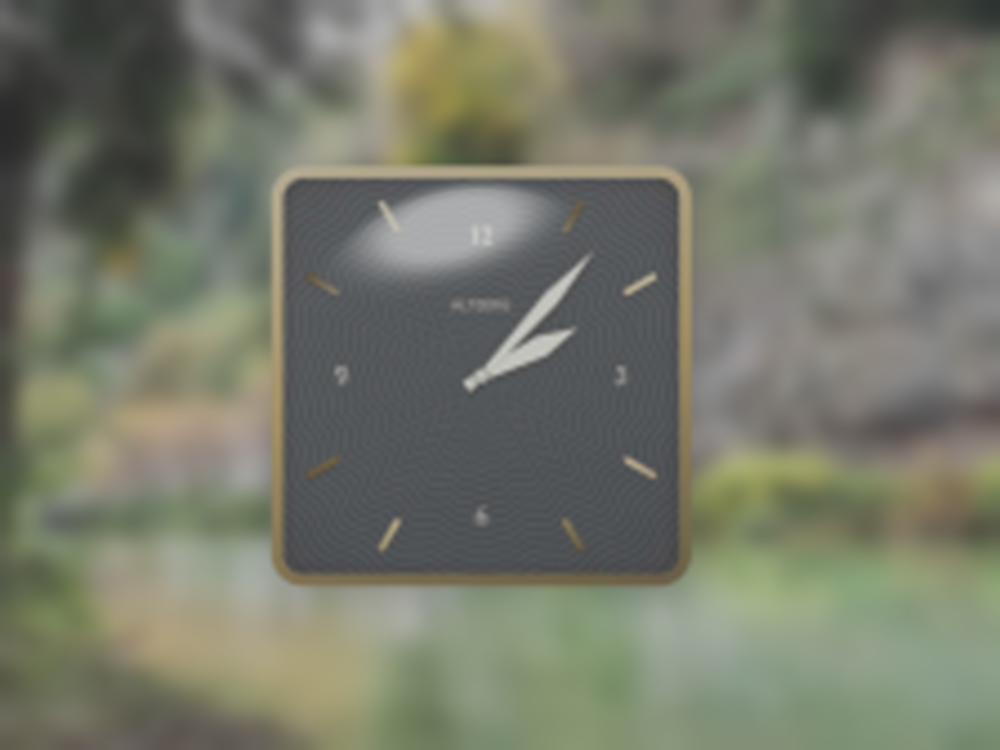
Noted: **2:07**
